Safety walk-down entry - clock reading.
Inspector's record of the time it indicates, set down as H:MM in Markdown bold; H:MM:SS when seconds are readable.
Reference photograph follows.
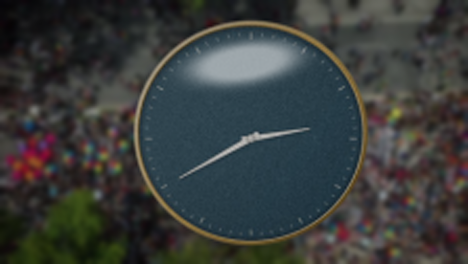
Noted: **2:40**
